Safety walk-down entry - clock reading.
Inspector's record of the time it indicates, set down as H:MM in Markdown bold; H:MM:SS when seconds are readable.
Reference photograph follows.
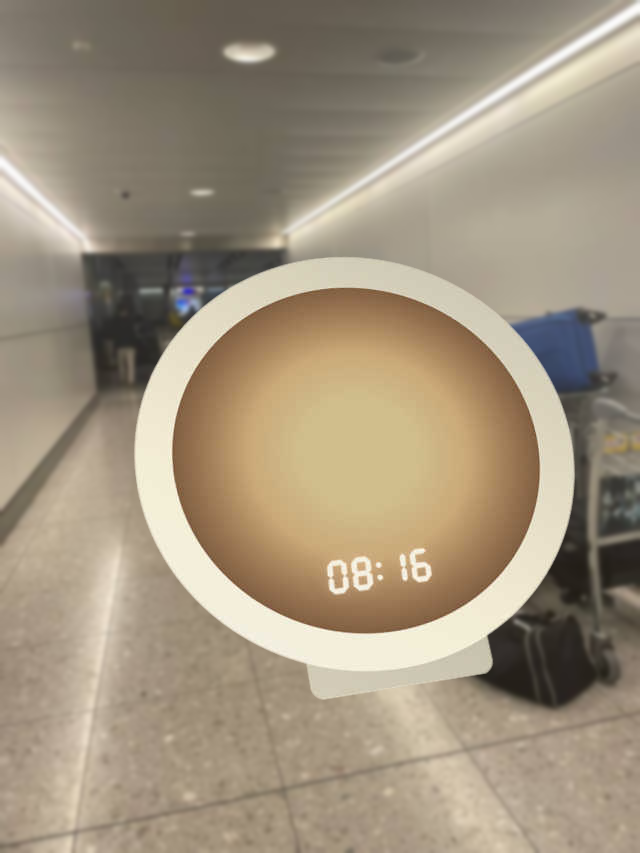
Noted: **8:16**
